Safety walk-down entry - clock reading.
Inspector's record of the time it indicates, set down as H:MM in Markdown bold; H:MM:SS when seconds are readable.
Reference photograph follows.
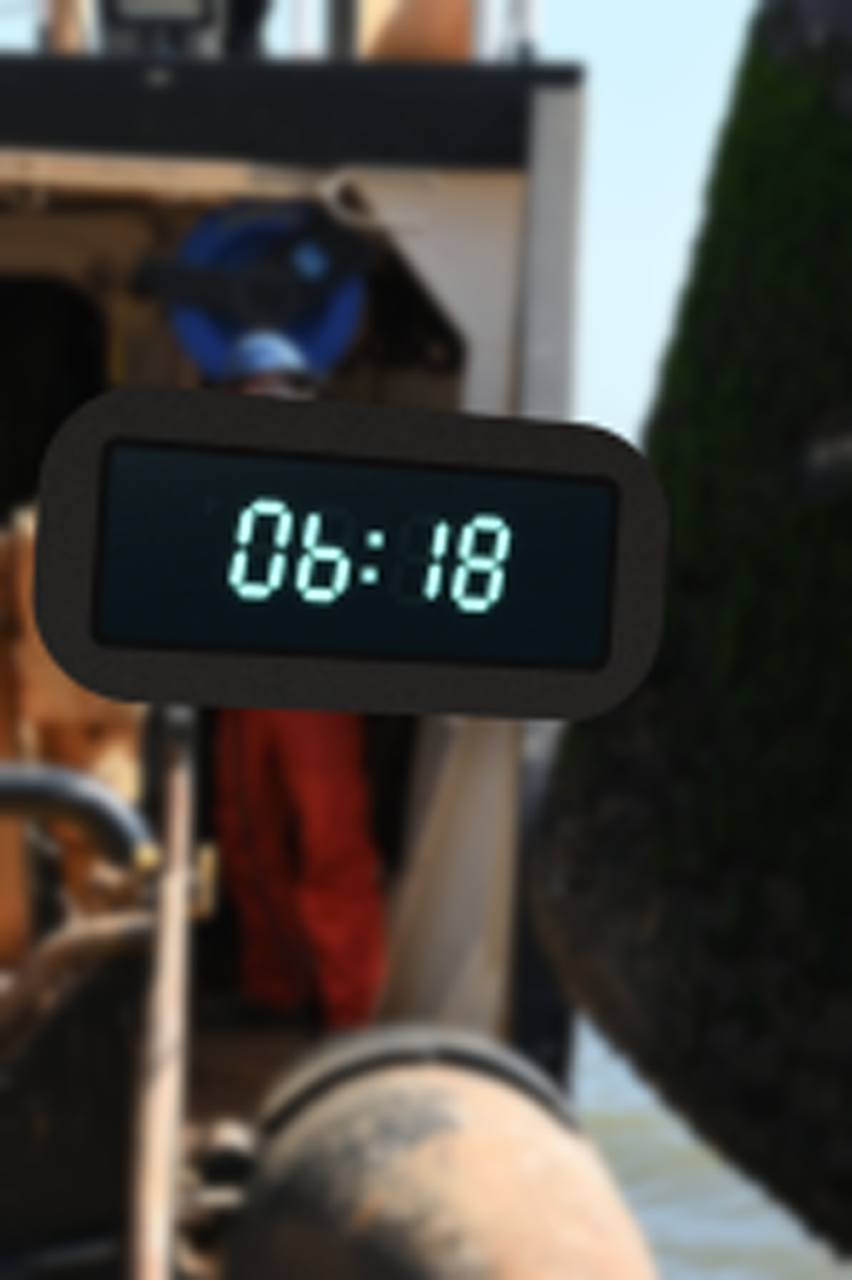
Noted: **6:18**
